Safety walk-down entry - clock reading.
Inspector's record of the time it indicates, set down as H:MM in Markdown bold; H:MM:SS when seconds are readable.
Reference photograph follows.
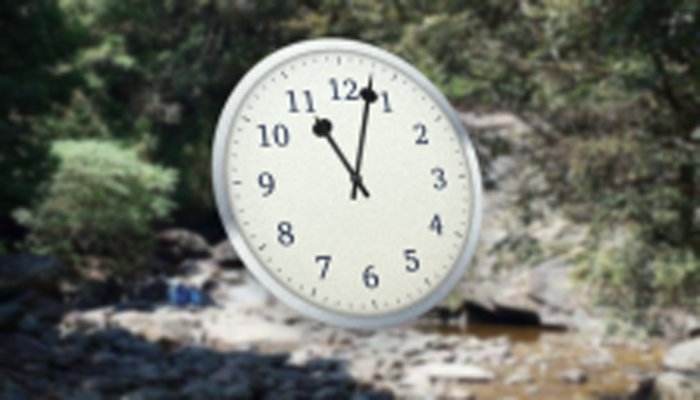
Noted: **11:03**
